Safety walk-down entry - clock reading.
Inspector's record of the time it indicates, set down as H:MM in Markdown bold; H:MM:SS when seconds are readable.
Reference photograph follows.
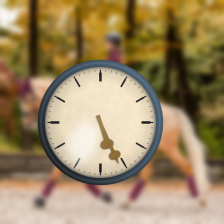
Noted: **5:26**
